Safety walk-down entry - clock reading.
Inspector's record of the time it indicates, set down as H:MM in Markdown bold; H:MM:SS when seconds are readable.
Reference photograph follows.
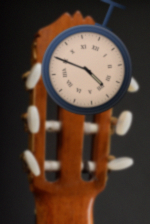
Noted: **3:45**
